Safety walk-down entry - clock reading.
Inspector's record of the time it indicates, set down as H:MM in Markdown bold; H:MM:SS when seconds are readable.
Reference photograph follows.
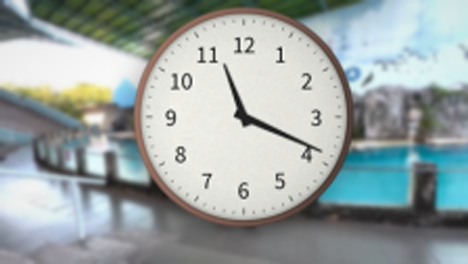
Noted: **11:19**
